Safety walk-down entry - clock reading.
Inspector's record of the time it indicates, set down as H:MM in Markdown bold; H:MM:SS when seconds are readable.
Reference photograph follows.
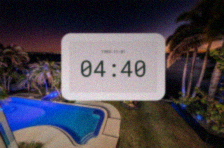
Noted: **4:40**
